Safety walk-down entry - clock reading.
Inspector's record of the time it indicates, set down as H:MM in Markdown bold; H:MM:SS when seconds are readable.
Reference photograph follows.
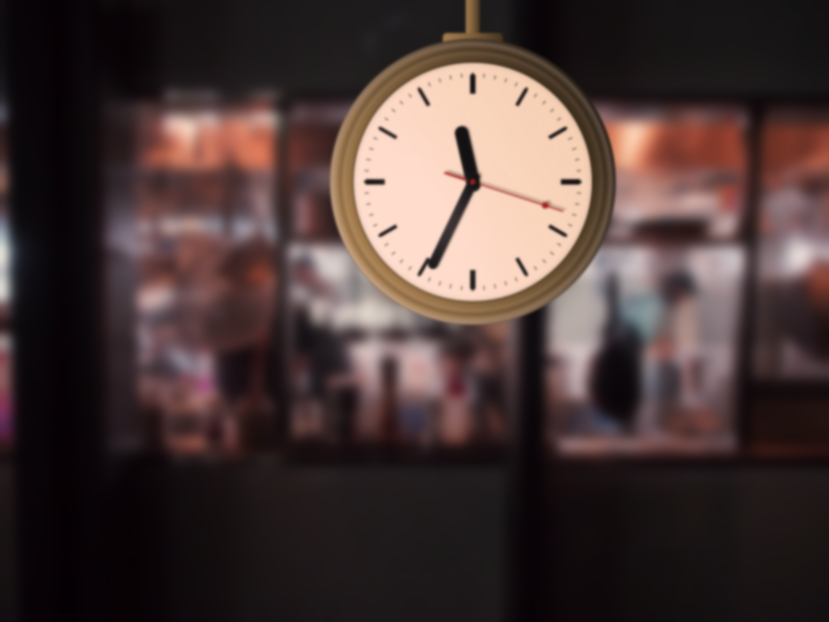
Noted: **11:34:18**
